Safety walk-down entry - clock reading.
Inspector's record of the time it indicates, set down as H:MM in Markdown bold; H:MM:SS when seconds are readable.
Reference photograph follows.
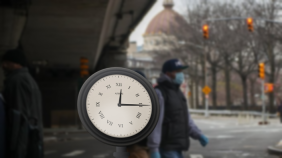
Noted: **12:15**
